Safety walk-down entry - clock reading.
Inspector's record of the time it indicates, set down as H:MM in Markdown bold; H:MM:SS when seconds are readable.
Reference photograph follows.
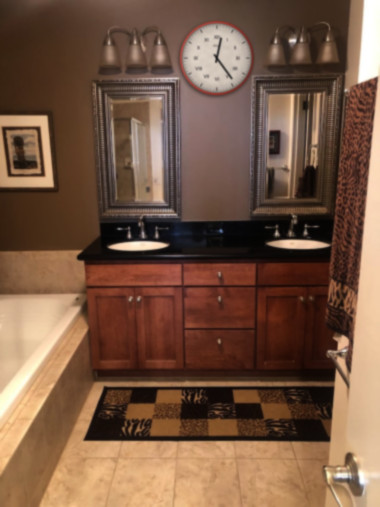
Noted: **12:24**
